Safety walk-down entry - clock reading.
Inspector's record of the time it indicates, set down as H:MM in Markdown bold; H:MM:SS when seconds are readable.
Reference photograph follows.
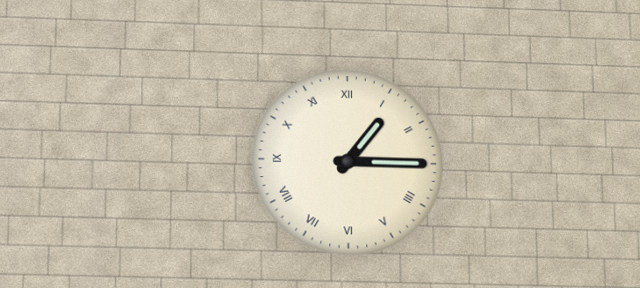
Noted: **1:15**
